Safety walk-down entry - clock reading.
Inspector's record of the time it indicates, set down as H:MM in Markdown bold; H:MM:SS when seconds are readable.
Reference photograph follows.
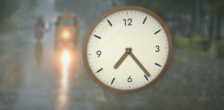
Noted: **7:24**
